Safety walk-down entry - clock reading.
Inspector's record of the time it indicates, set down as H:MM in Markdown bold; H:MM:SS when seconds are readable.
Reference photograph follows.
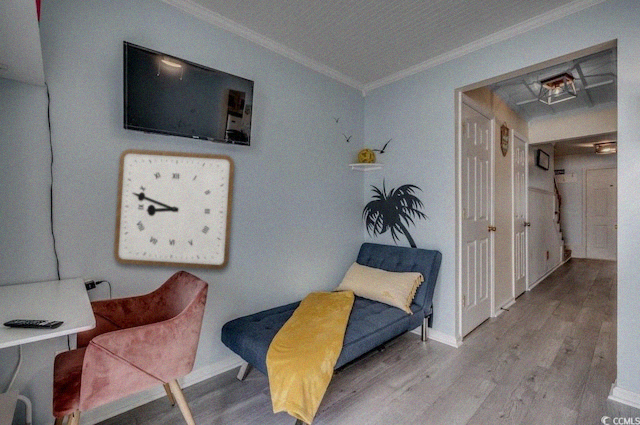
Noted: **8:48**
